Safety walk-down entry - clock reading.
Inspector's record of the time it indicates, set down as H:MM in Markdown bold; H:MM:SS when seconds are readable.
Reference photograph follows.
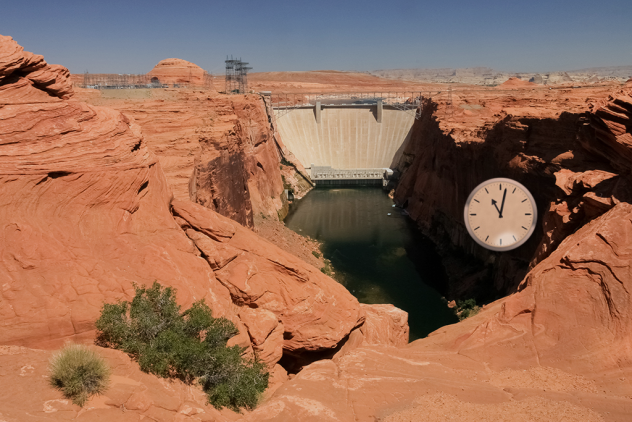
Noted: **11:02**
